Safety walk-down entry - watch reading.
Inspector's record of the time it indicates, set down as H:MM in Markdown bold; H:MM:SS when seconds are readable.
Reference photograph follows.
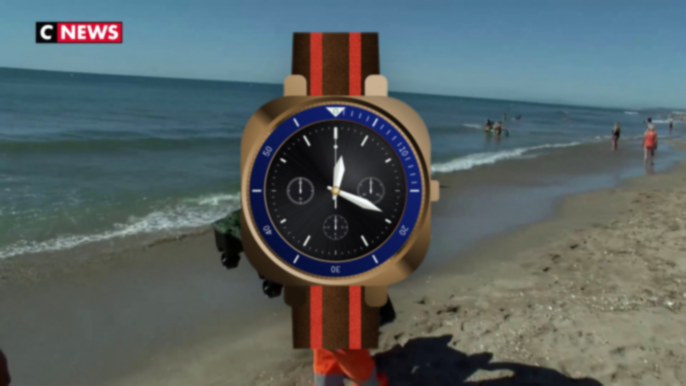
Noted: **12:19**
